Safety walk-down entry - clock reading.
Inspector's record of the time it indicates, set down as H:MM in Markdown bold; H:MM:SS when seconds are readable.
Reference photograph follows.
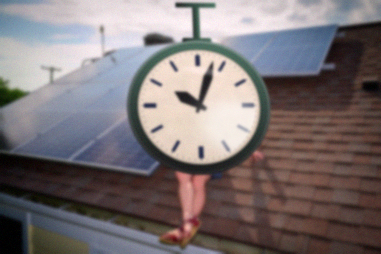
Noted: **10:03**
